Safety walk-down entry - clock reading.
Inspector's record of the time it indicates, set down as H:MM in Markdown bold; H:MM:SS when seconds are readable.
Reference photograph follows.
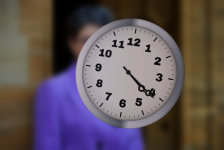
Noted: **4:21**
